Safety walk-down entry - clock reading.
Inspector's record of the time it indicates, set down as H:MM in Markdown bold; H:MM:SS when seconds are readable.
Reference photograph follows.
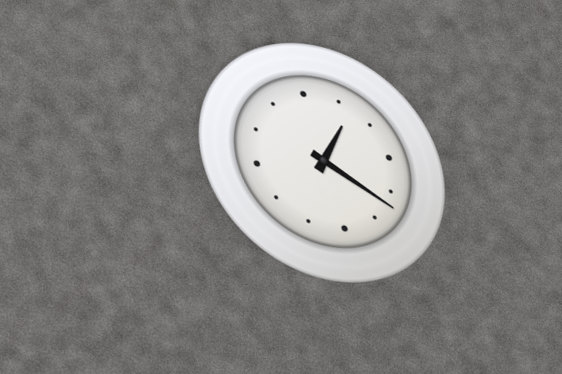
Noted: **1:22**
